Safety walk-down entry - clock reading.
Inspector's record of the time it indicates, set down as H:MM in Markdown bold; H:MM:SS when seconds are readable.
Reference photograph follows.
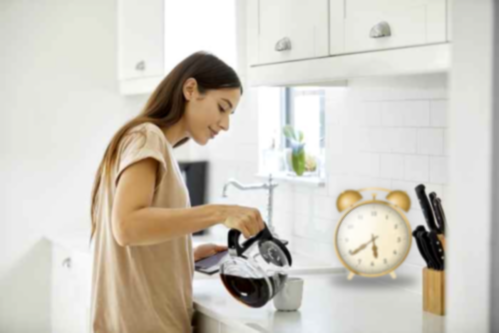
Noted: **5:39**
